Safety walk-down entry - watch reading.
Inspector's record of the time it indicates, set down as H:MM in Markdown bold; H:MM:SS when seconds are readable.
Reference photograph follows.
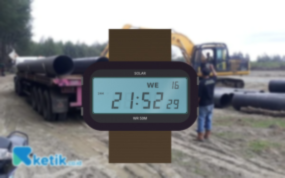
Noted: **21:52:29**
